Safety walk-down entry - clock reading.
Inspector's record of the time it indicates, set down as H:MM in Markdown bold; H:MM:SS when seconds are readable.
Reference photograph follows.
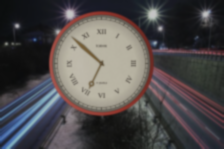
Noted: **6:52**
